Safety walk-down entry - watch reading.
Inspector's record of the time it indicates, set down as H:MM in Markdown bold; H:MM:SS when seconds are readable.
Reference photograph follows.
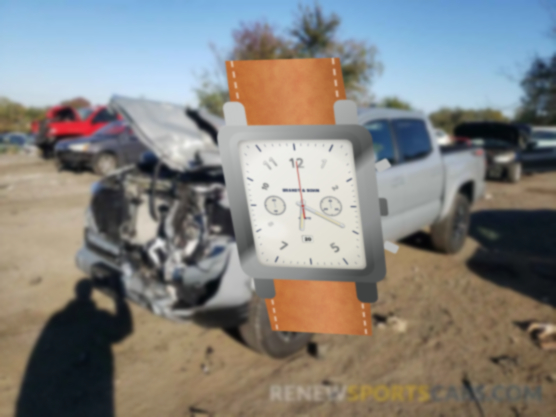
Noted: **6:20**
